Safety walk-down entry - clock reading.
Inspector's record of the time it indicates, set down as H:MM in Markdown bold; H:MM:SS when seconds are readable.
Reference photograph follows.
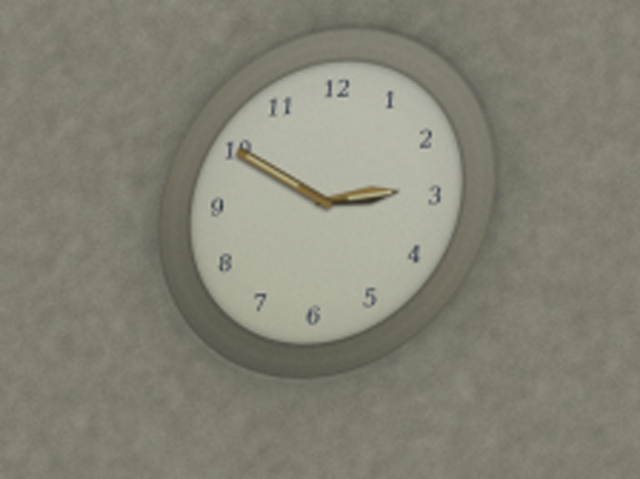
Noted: **2:50**
